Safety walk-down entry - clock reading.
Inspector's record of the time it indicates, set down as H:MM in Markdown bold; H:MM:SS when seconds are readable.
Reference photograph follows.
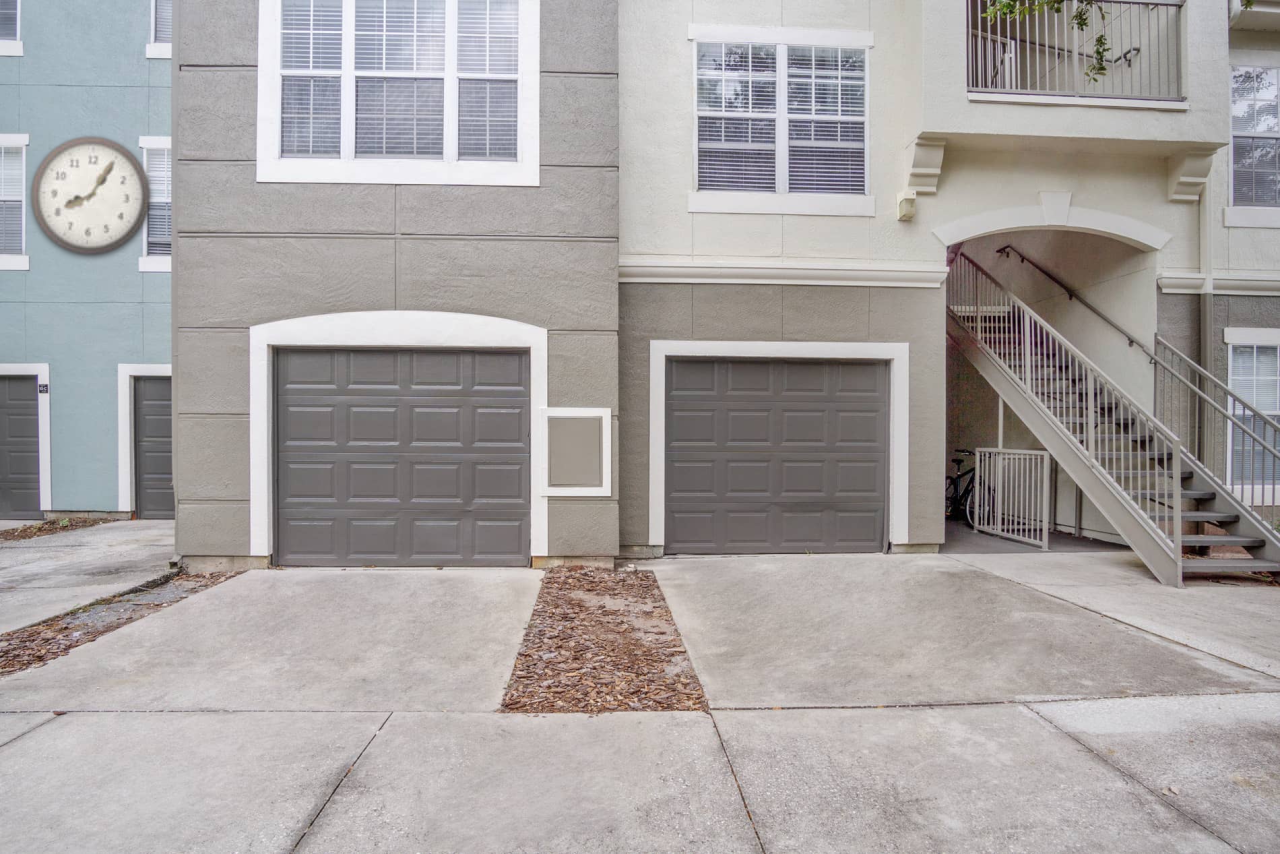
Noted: **8:05**
